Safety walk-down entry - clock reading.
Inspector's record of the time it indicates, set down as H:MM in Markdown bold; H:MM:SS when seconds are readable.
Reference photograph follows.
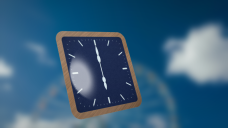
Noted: **6:00**
